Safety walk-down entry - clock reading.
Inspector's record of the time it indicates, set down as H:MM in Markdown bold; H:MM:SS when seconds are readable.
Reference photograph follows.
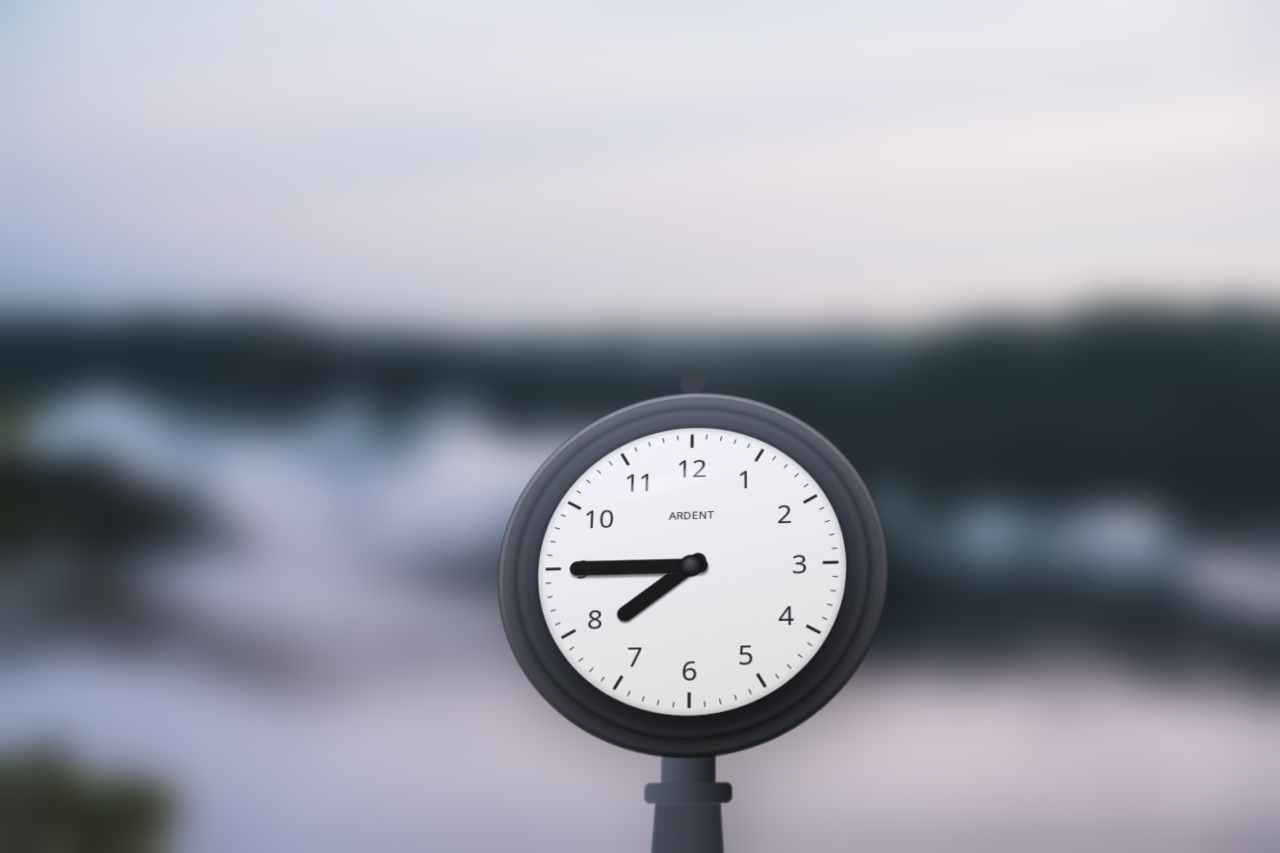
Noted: **7:45**
